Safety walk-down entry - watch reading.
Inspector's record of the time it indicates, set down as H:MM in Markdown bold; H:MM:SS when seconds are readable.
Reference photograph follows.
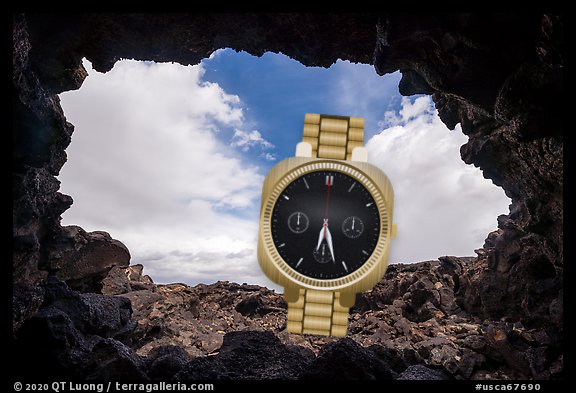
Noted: **6:27**
